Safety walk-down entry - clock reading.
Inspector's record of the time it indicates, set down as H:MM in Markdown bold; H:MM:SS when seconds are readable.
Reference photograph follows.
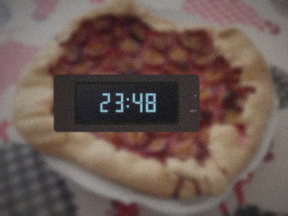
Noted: **23:48**
